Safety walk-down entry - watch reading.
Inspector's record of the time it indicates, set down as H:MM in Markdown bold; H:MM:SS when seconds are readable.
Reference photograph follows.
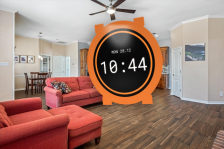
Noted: **10:44**
